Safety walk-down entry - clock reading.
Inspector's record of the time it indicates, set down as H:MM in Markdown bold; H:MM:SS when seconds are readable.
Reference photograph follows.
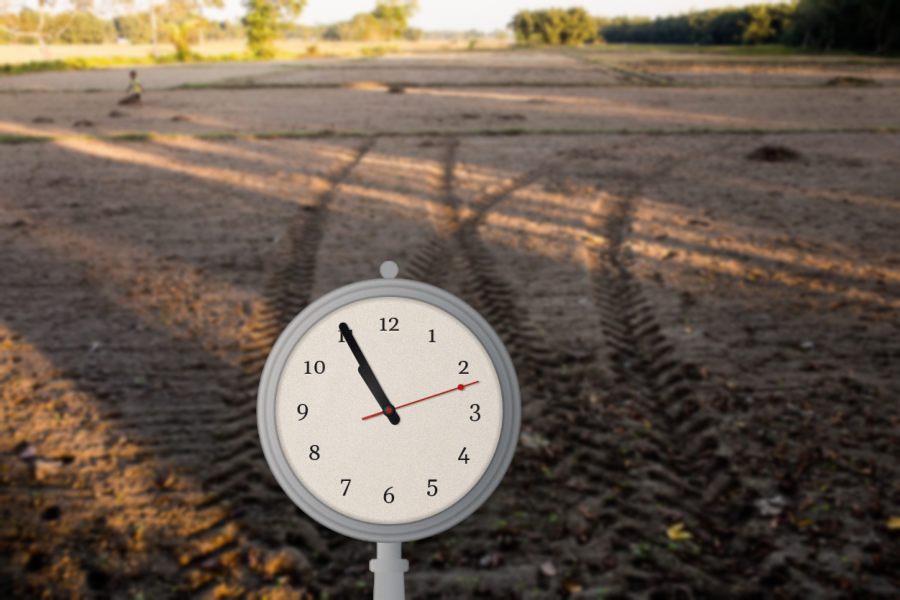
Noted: **10:55:12**
